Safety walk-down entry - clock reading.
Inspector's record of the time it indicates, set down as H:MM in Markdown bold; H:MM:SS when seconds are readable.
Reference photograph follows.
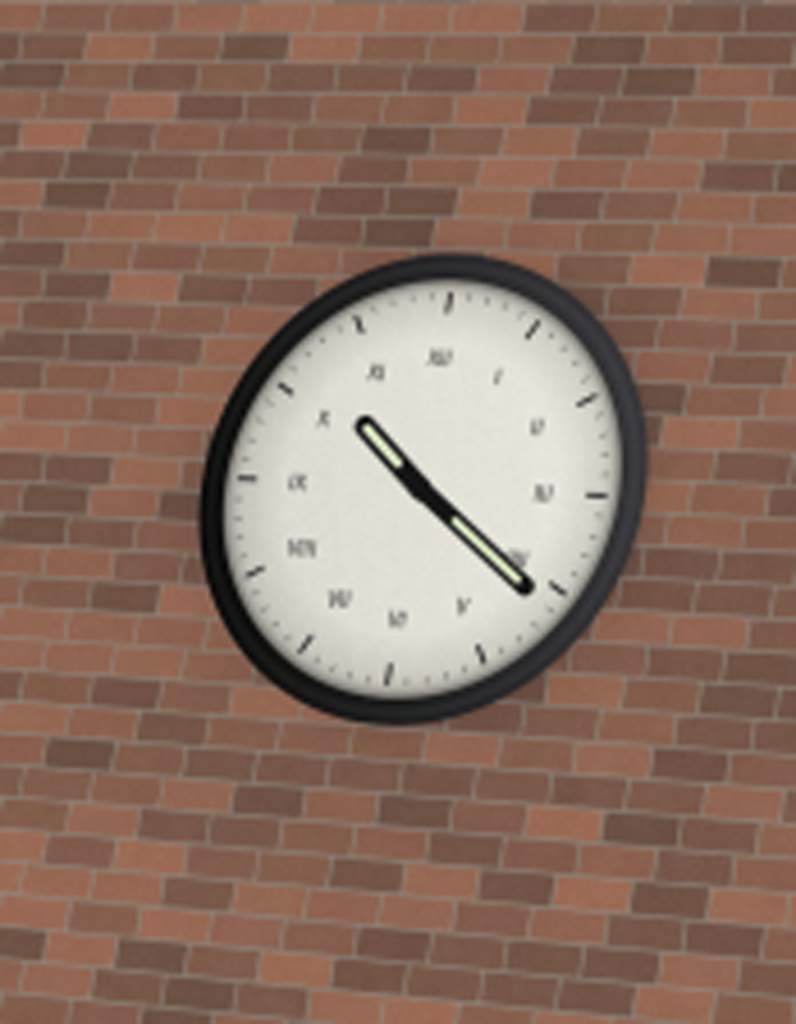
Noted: **10:21**
